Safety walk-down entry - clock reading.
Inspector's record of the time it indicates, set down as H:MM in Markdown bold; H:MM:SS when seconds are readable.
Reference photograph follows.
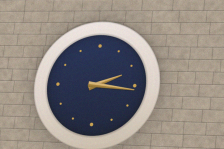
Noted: **2:16**
